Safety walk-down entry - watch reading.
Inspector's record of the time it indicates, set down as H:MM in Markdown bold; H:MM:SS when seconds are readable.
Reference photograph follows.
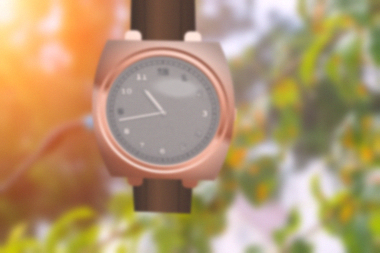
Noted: **10:43**
